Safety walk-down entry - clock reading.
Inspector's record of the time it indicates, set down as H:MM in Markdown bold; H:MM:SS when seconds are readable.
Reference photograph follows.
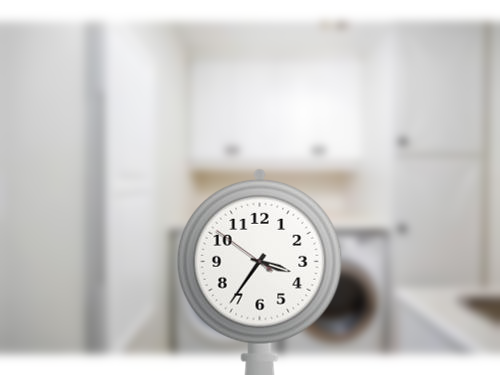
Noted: **3:35:51**
